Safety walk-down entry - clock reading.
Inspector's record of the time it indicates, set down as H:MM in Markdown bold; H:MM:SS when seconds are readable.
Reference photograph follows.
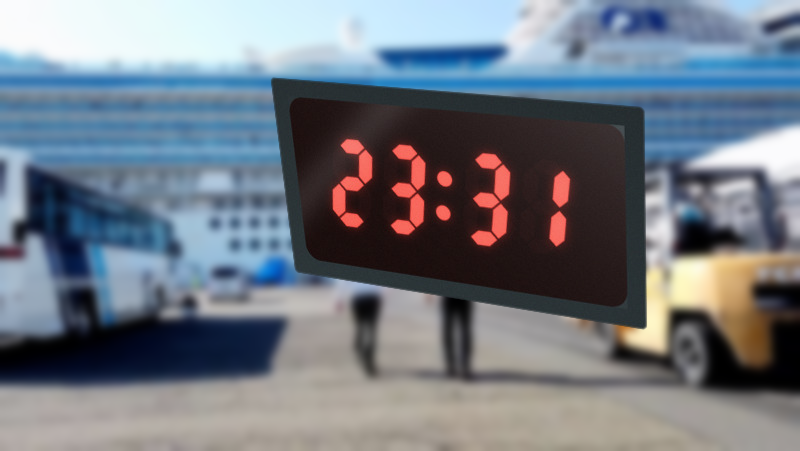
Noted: **23:31**
